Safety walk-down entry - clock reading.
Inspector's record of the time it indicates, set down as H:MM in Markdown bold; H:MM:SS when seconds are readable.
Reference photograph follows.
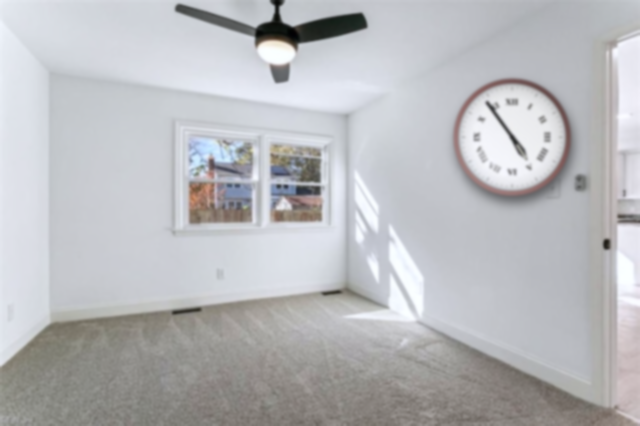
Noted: **4:54**
